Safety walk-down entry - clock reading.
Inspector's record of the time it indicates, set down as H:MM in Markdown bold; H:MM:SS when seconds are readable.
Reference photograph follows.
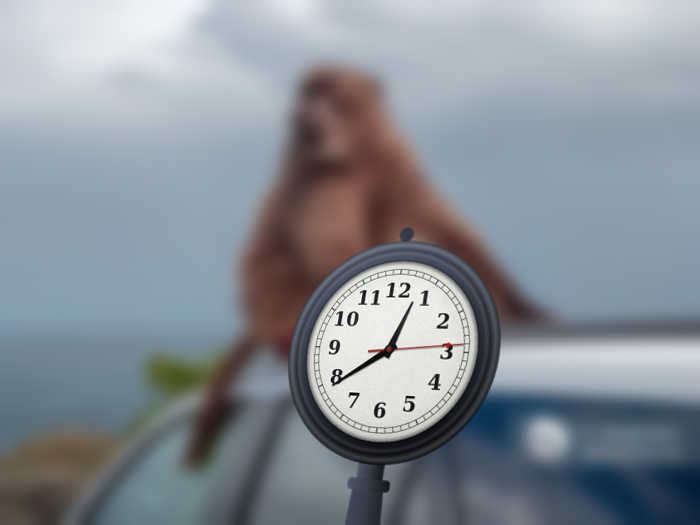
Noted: **12:39:14**
